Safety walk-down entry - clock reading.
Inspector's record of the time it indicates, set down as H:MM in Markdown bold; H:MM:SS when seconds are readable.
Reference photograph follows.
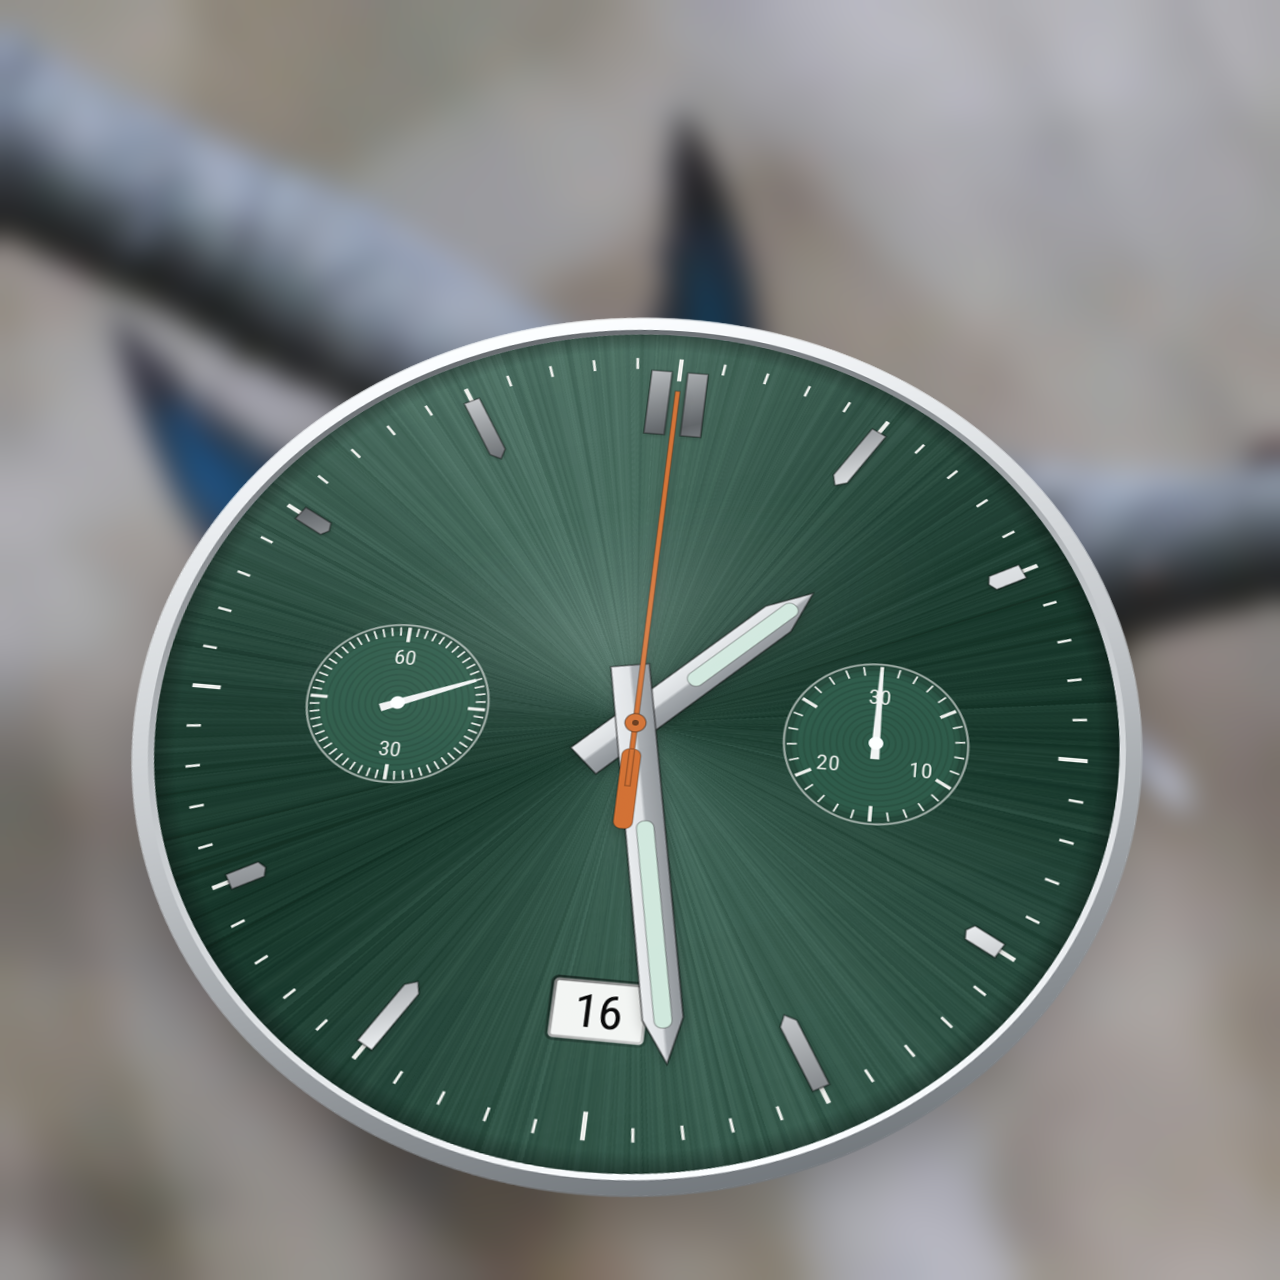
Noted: **1:28:11**
